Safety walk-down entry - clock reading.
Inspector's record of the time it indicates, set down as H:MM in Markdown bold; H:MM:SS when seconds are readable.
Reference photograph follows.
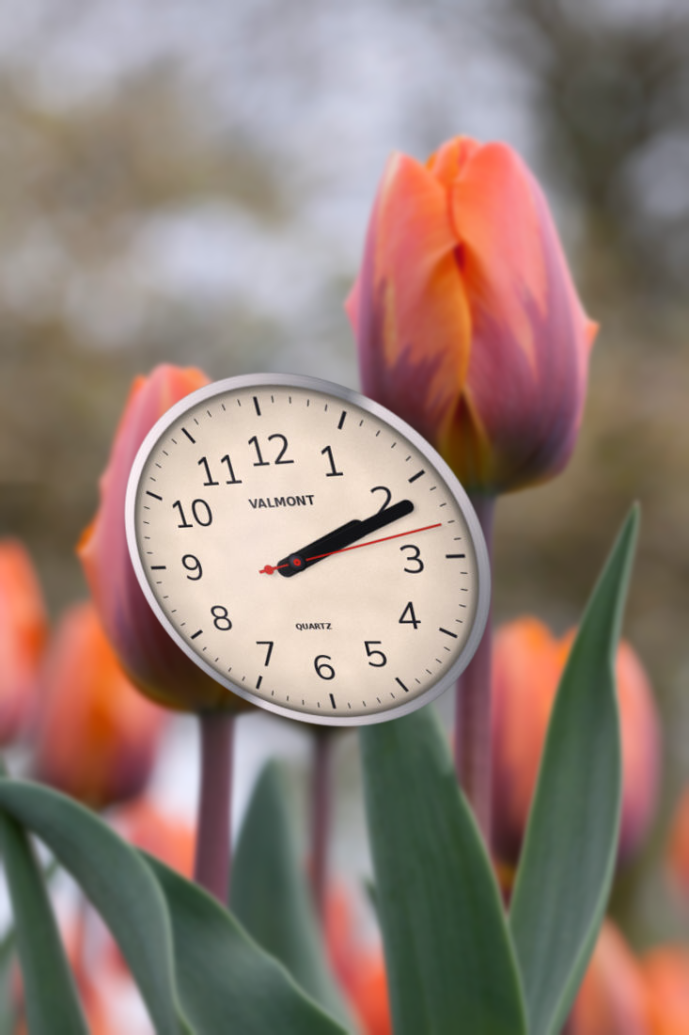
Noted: **2:11:13**
